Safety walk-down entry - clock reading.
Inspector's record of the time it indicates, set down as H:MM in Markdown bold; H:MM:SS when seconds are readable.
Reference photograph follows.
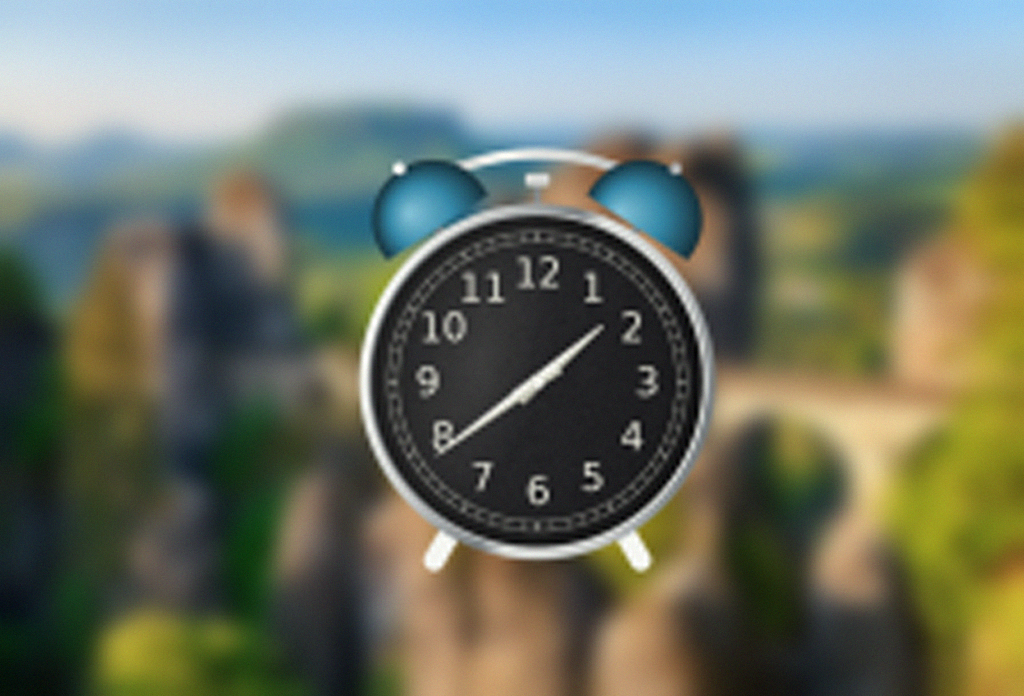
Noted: **1:39**
